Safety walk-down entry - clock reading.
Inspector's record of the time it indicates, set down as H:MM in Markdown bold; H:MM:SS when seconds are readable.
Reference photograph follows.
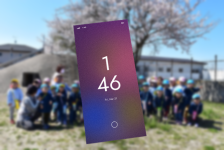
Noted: **1:46**
